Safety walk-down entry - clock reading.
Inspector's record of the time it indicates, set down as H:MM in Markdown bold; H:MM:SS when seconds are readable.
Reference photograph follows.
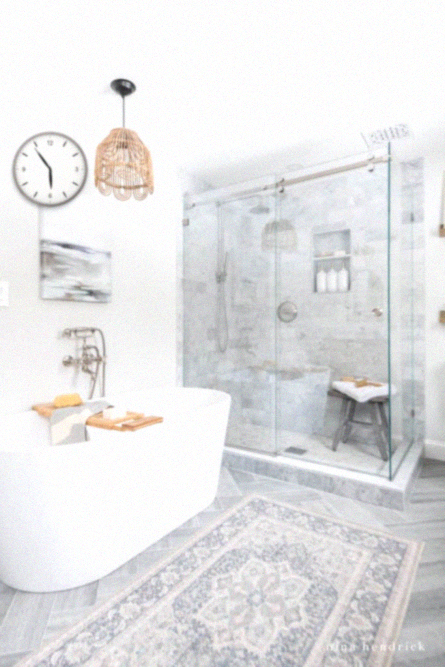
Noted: **5:54**
